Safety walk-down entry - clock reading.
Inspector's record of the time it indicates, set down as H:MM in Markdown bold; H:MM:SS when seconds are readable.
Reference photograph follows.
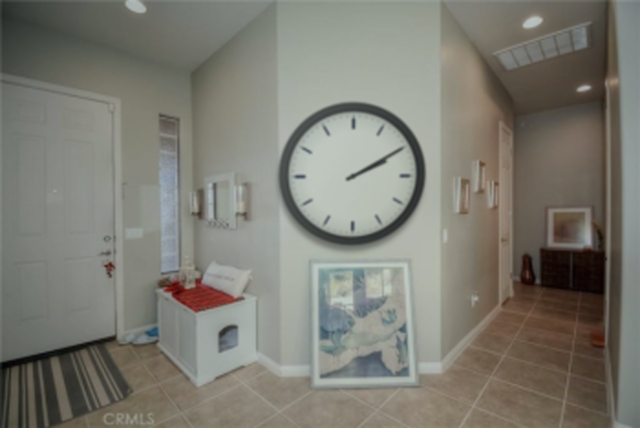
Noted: **2:10**
